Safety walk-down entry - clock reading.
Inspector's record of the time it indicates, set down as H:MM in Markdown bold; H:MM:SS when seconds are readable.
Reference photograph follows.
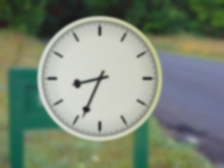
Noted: **8:34**
